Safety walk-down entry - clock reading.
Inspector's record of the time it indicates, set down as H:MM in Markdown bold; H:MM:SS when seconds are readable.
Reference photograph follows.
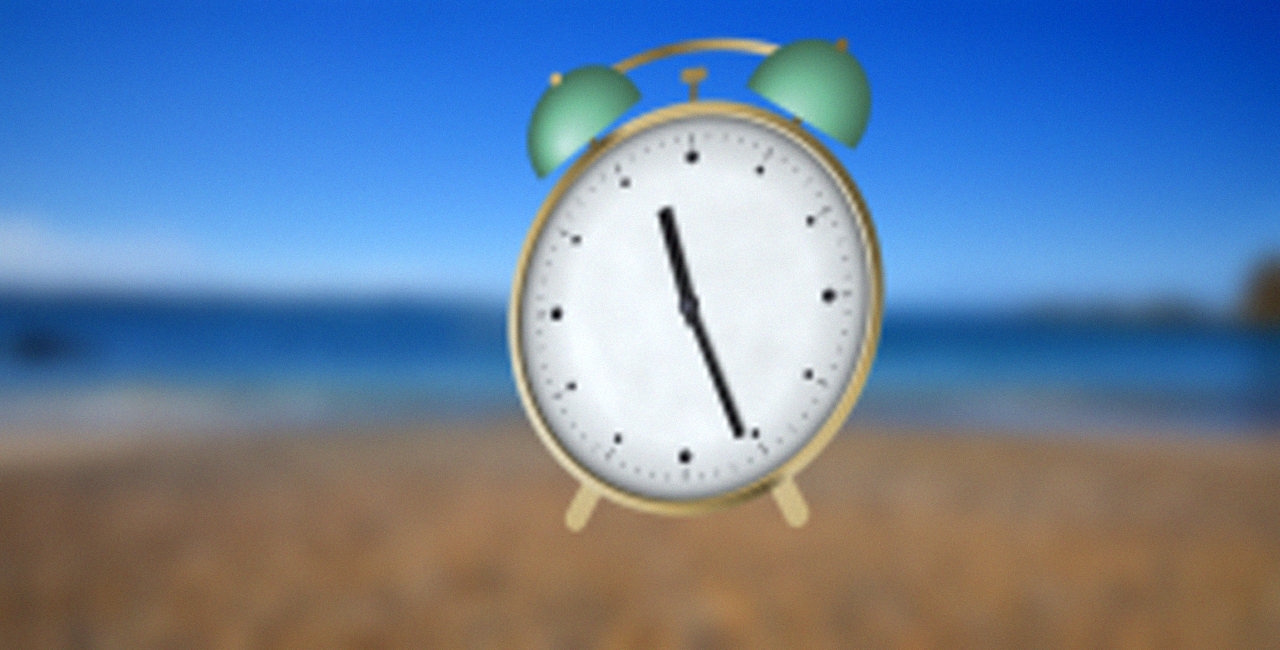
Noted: **11:26**
